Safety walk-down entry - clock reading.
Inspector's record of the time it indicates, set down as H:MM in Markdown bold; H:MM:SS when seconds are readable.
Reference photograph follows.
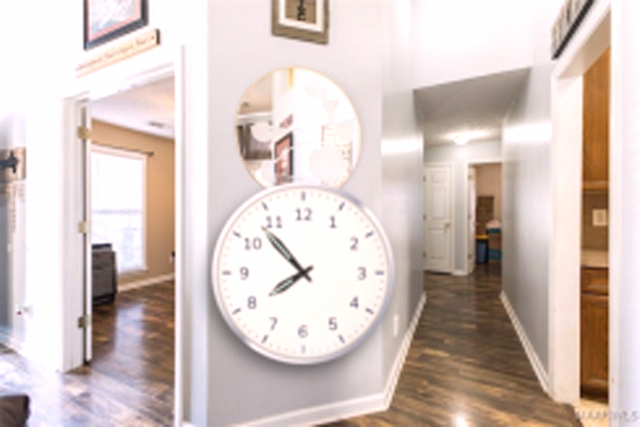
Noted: **7:53**
